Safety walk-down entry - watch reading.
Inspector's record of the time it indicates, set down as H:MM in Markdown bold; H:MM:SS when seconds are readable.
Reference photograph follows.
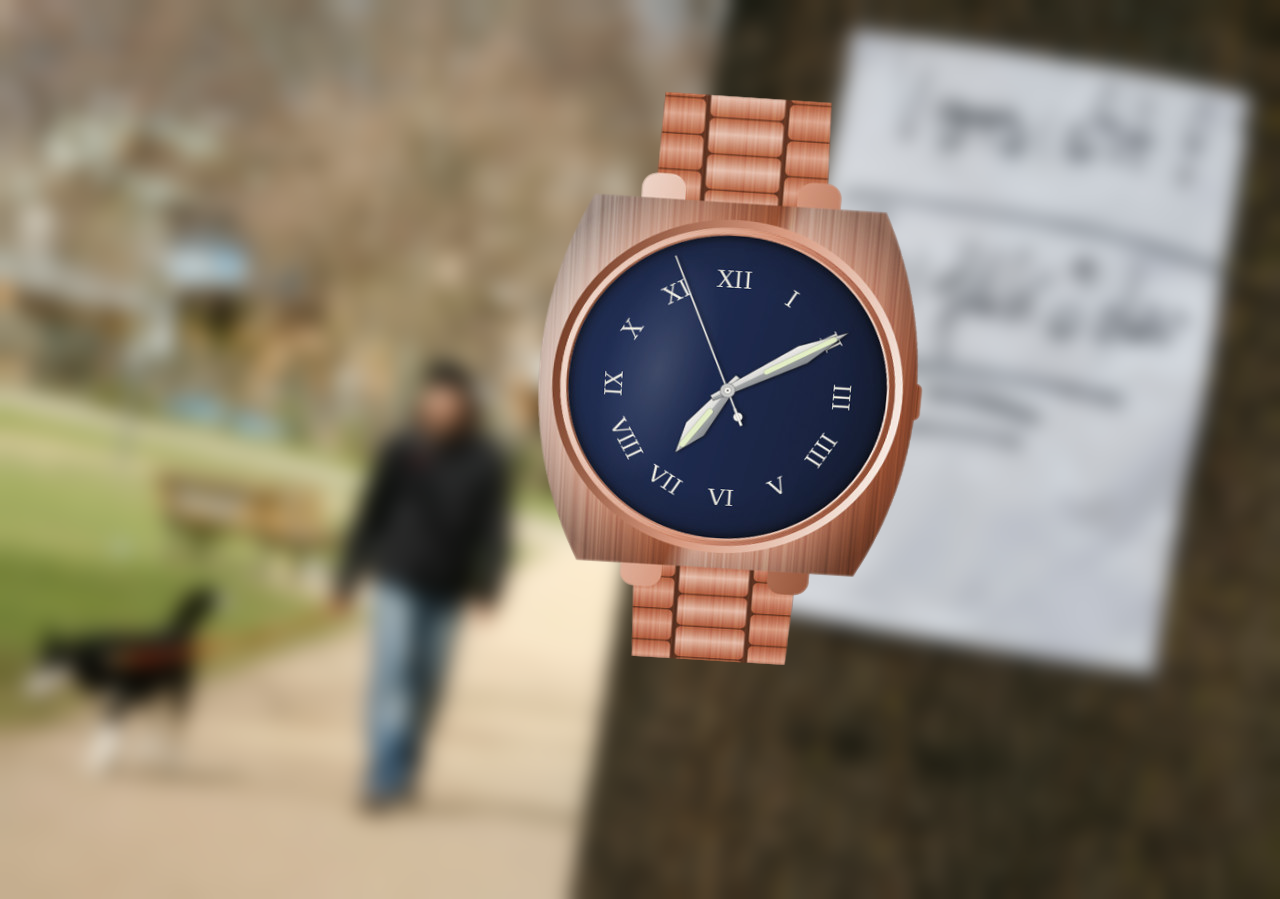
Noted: **7:09:56**
